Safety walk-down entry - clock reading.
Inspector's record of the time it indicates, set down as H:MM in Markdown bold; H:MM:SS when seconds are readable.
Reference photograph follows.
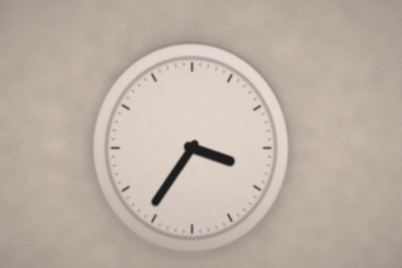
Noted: **3:36**
